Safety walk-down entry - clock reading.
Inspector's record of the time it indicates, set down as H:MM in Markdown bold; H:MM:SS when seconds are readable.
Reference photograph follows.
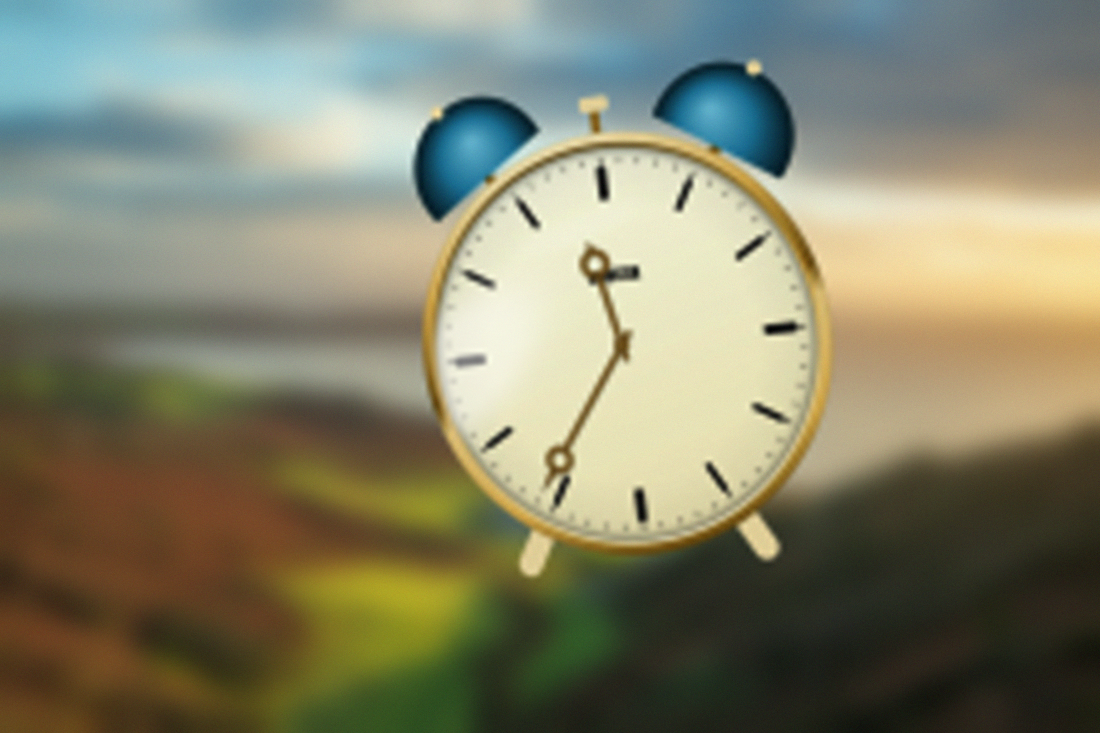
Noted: **11:36**
